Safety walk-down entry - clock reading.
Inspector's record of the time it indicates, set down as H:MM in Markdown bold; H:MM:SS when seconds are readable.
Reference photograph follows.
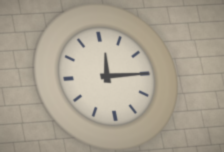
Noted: **12:15**
